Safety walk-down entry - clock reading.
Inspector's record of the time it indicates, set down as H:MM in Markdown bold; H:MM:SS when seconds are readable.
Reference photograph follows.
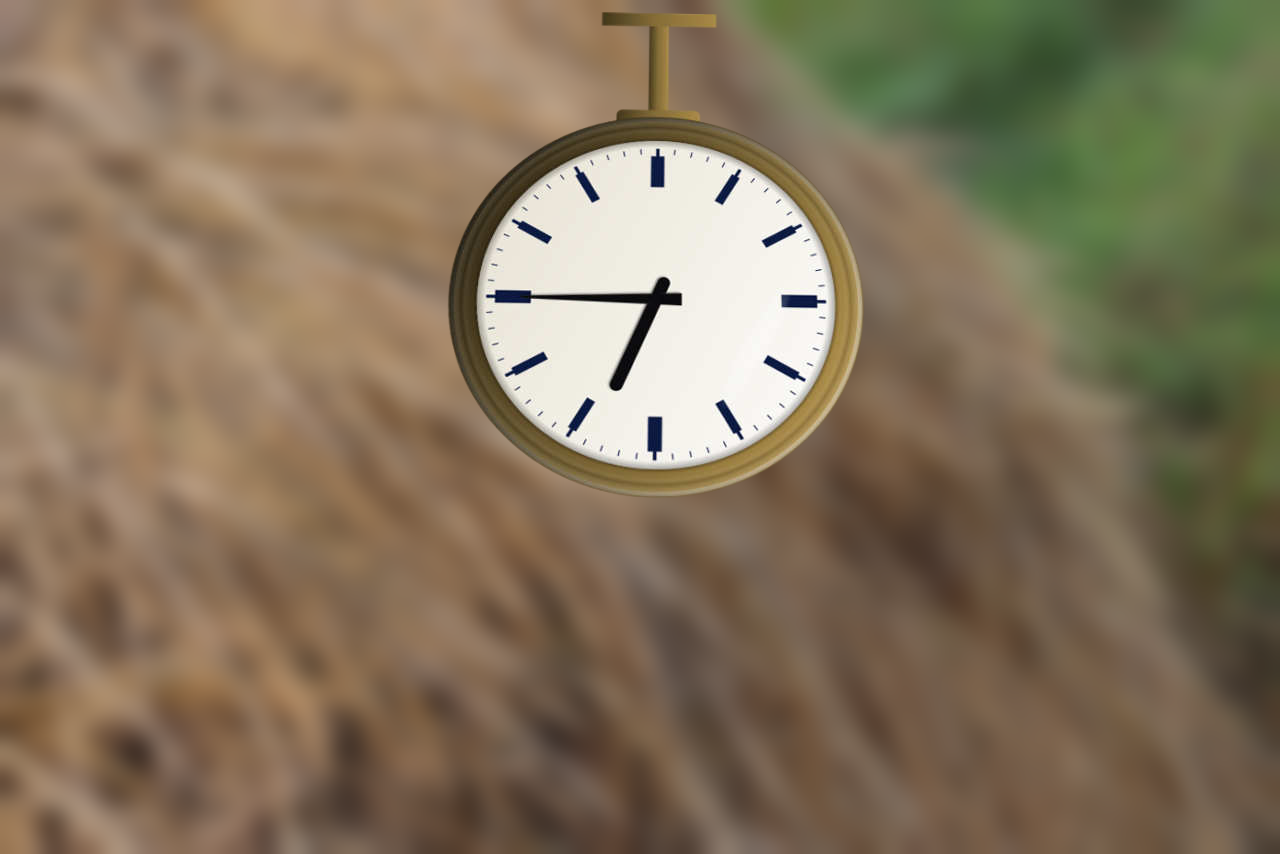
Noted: **6:45**
